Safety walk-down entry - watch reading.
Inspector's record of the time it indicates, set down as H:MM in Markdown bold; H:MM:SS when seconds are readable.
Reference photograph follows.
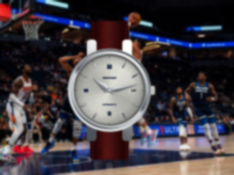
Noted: **10:13**
